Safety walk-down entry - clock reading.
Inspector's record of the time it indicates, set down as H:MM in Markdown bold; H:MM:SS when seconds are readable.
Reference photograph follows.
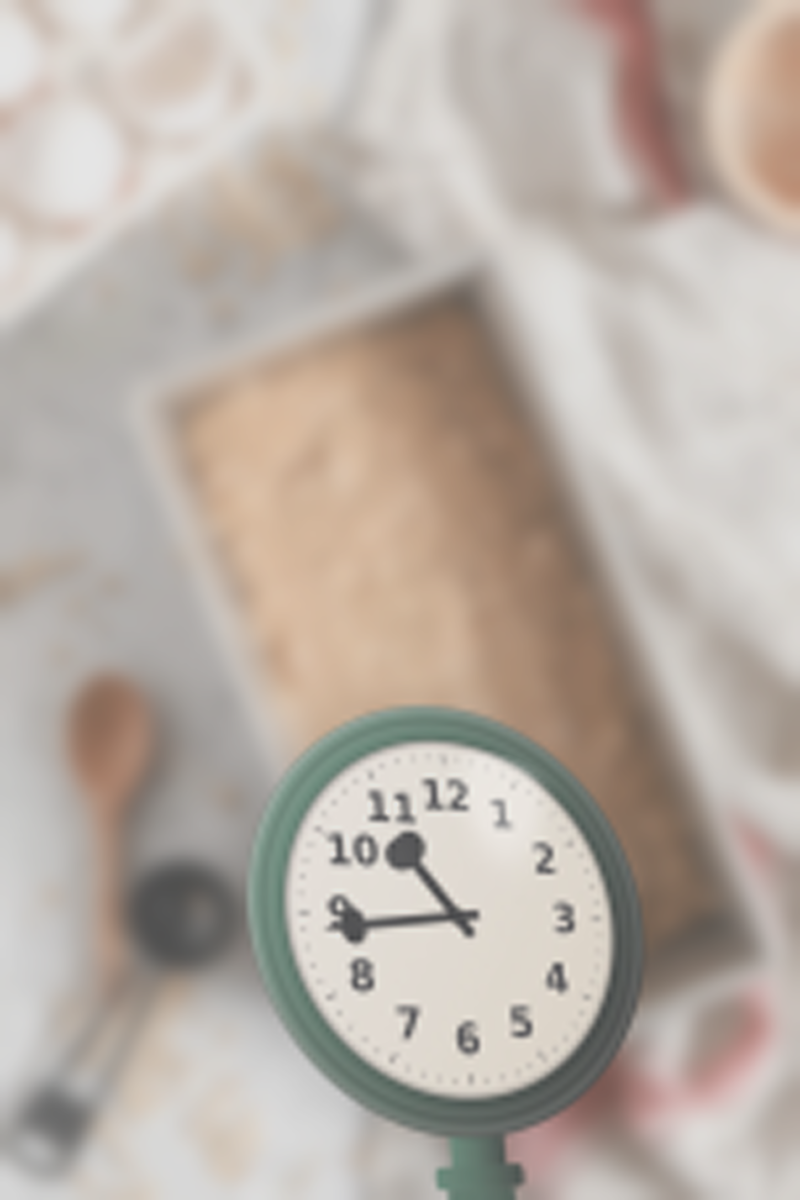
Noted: **10:44**
